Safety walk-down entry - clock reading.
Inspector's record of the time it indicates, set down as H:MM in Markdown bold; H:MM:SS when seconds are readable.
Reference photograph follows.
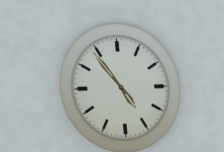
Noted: **4:54**
